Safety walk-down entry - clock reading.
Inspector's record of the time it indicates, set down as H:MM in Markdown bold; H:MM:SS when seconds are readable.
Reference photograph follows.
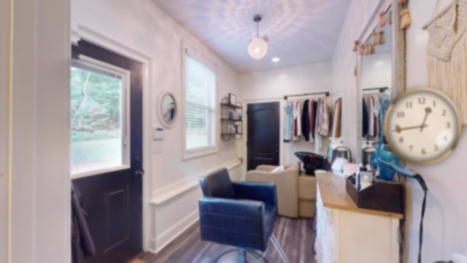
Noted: **12:44**
